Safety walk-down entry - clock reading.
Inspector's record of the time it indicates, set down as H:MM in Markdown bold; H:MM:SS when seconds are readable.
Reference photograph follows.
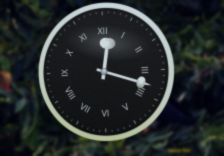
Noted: **12:18**
